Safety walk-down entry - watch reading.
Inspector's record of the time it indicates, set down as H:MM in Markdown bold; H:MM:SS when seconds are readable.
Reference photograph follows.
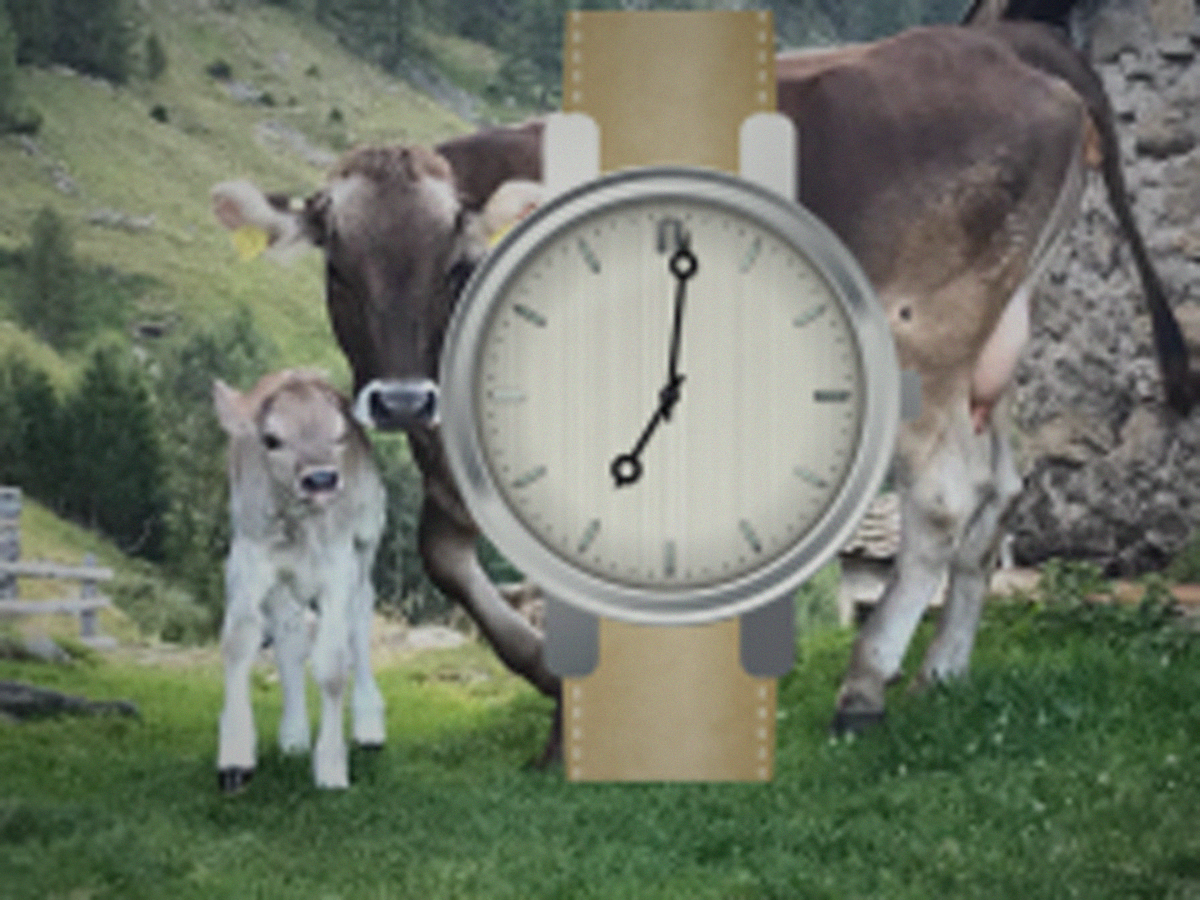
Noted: **7:01**
